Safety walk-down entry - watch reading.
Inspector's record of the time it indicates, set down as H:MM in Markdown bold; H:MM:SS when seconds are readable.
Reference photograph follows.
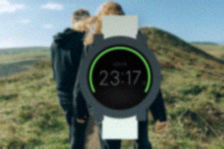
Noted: **23:17**
